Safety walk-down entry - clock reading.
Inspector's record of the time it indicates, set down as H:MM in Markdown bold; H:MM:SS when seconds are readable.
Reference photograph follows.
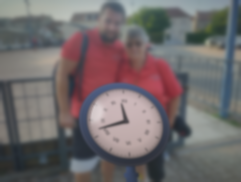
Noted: **11:42**
